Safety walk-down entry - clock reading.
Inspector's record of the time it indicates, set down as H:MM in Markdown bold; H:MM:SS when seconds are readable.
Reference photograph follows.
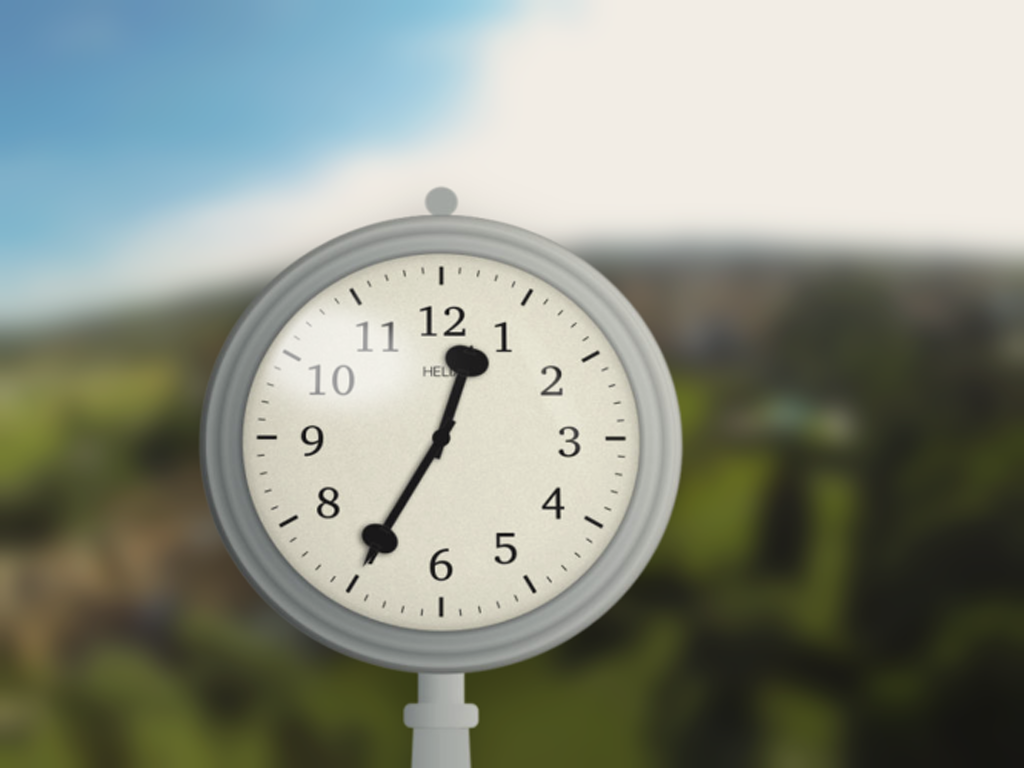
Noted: **12:35**
